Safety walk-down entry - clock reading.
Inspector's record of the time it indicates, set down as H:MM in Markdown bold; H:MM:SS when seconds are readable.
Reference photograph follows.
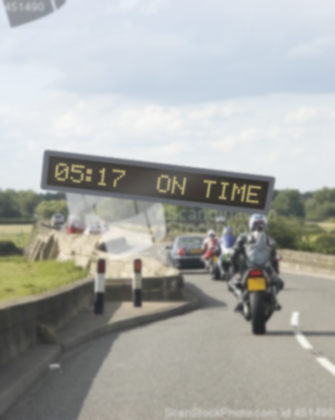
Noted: **5:17**
